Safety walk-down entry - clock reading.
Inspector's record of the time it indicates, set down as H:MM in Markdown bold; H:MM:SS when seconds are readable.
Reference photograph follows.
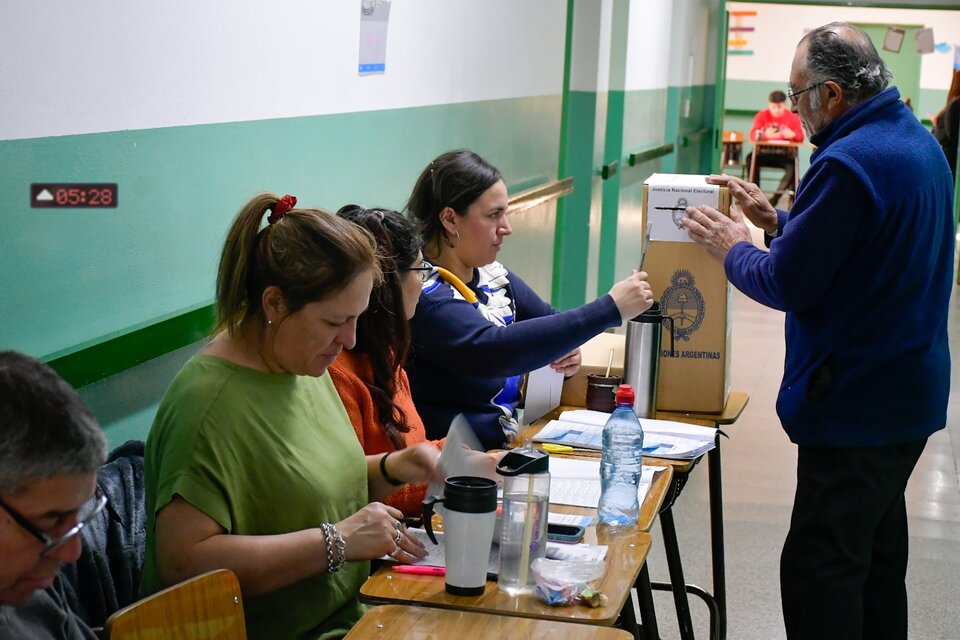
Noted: **5:28**
